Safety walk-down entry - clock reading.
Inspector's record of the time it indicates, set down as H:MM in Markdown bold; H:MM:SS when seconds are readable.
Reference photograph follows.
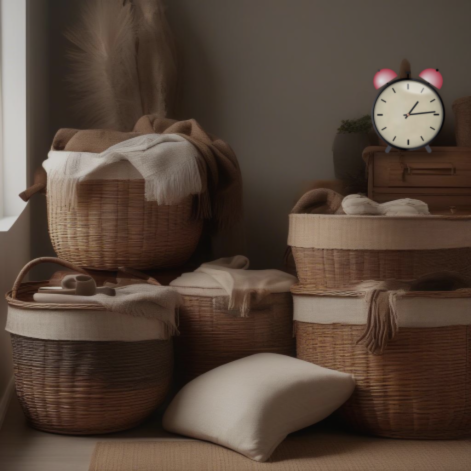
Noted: **1:14**
